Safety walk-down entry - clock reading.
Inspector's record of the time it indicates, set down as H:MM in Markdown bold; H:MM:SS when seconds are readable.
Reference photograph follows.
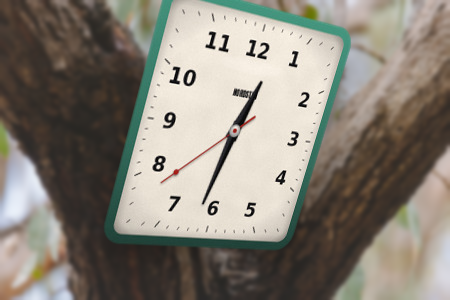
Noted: **12:31:38**
